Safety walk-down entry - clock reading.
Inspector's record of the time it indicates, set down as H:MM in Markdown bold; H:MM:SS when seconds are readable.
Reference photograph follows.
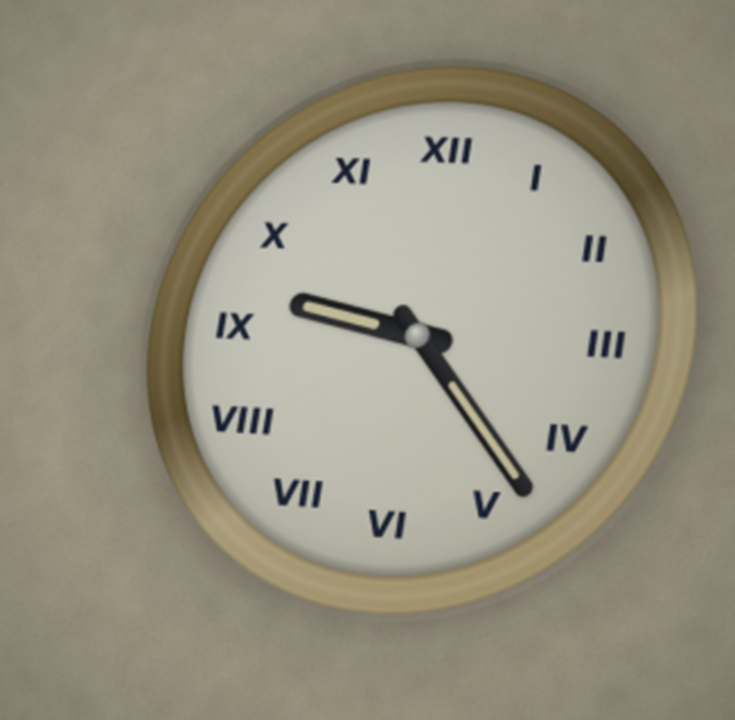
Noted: **9:23**
